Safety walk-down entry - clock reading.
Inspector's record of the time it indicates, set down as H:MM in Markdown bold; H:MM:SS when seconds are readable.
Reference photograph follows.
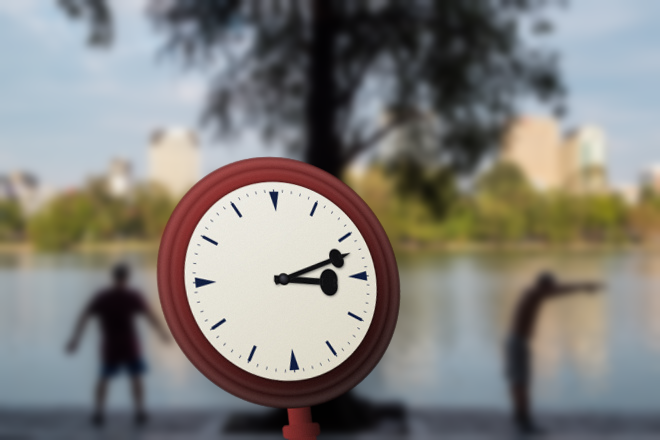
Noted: **3:12**
